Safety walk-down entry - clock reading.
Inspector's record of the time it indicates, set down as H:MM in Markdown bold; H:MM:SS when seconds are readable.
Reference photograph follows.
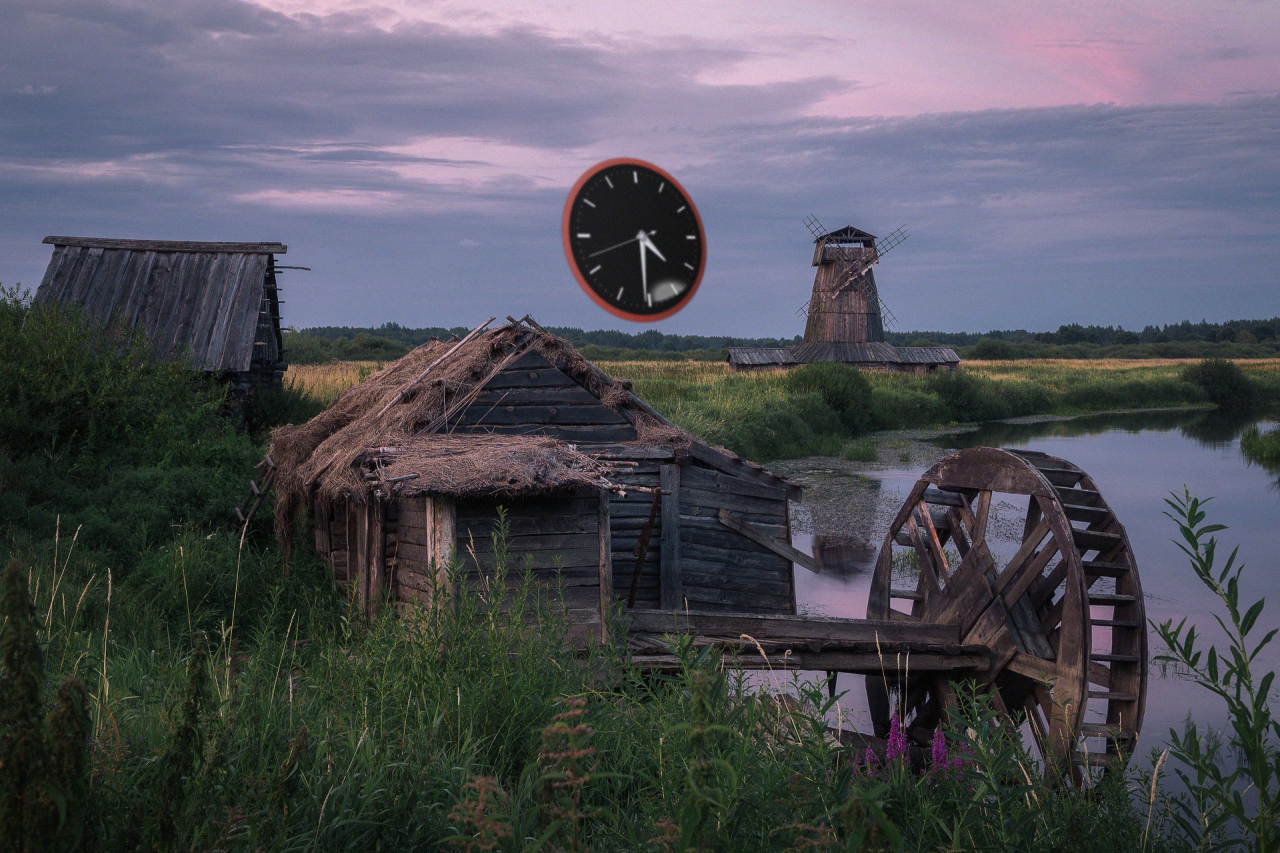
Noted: **4:30:42**
